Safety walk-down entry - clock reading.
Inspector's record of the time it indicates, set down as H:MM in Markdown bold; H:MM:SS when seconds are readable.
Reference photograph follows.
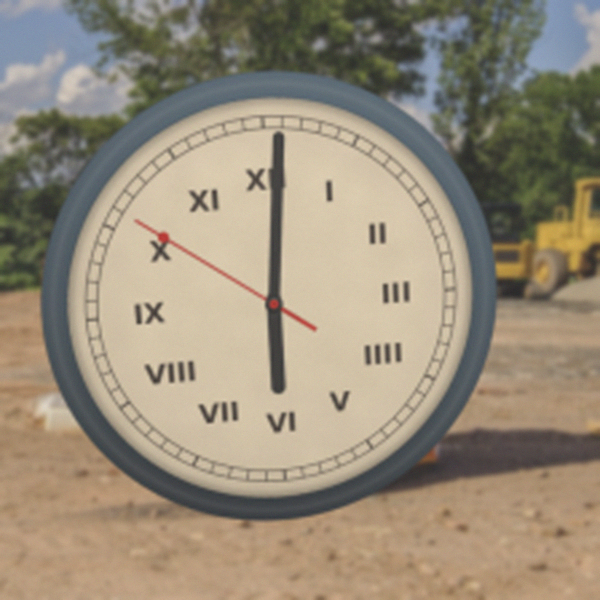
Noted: **6:00:51**
